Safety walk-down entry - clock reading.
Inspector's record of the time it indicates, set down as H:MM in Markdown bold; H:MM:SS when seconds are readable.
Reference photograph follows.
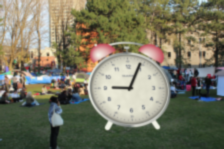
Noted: **9:04**
